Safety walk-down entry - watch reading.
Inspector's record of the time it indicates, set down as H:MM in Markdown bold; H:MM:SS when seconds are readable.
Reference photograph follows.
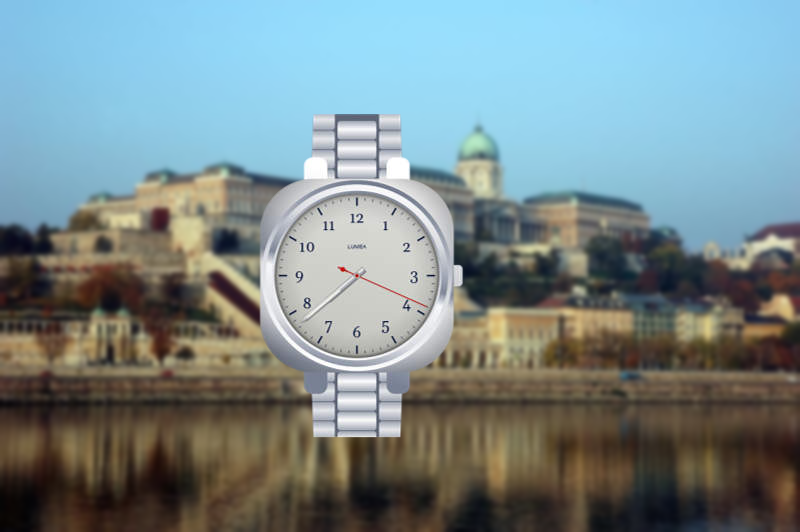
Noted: **7:38:19**
